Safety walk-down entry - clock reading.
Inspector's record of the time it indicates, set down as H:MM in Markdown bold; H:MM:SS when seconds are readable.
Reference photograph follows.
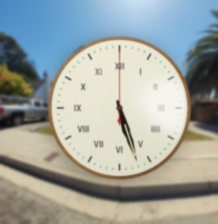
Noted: **5:27:00**
